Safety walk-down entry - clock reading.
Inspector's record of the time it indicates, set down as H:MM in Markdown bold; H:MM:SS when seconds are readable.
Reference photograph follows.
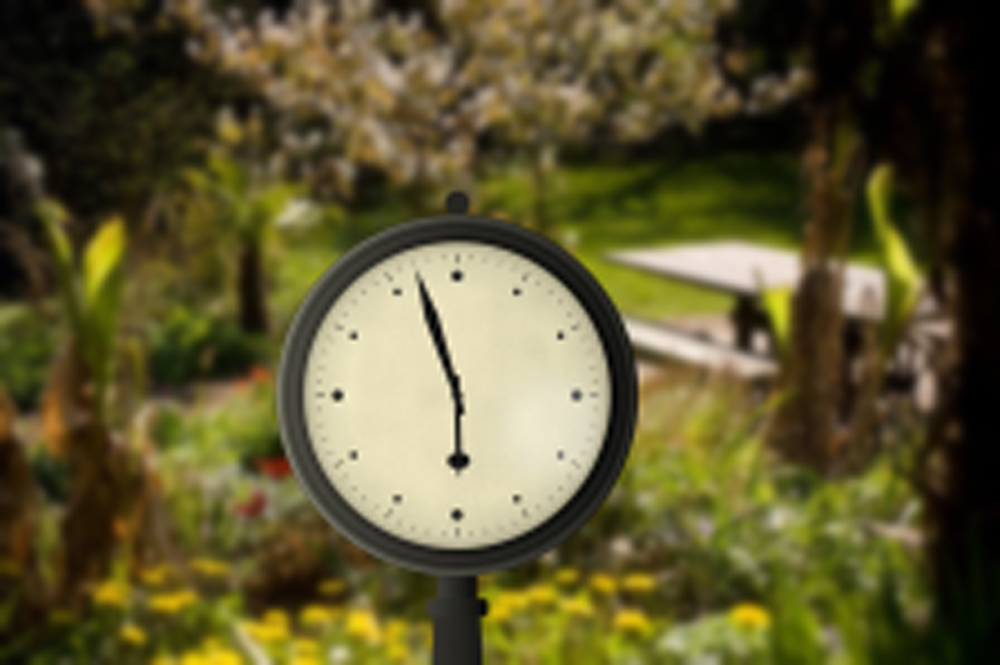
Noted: **5:57**
